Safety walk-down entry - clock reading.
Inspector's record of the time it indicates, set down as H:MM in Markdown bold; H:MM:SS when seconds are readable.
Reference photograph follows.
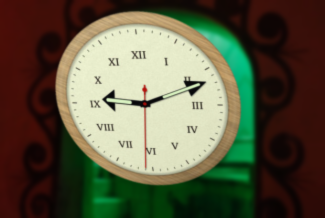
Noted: **9:11:31**
